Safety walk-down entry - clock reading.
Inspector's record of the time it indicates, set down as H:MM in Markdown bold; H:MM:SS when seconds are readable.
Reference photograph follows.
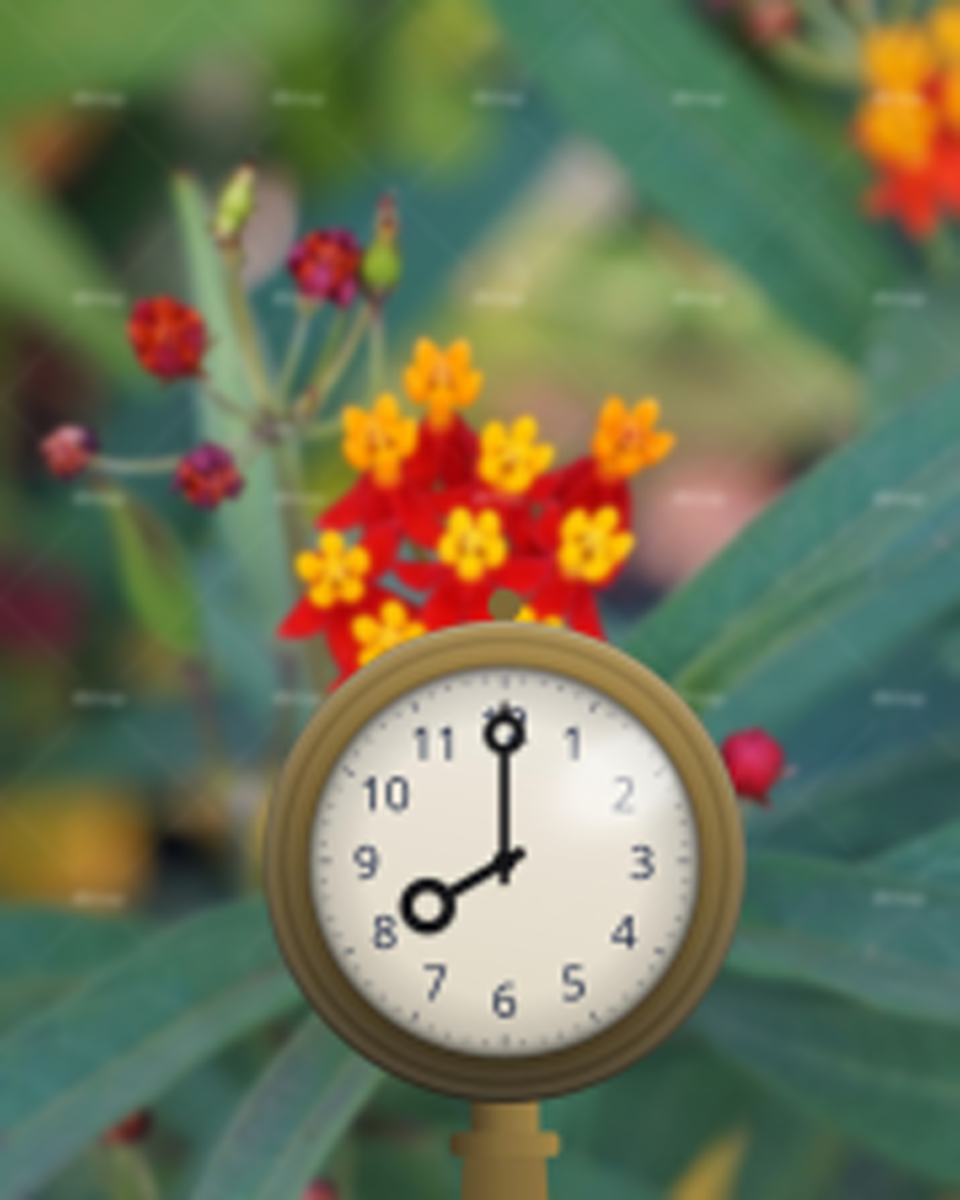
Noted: **8:00**
